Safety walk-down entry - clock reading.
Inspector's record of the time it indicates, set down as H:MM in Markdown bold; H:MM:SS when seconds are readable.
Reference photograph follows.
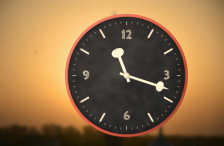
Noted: **11:18**
